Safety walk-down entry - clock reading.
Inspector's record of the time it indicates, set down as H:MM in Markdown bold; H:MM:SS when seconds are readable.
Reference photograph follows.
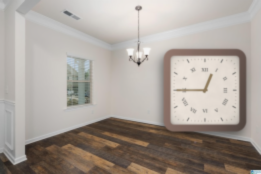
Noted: **12:45**
